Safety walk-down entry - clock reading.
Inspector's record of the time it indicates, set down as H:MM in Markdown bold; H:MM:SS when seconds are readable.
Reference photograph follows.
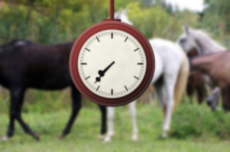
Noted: **7:37**
